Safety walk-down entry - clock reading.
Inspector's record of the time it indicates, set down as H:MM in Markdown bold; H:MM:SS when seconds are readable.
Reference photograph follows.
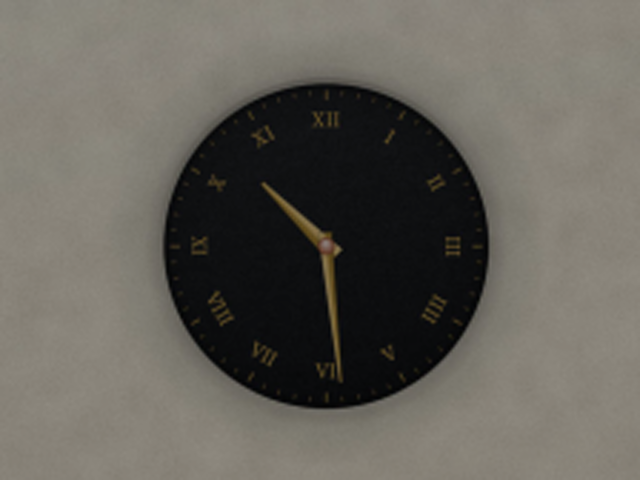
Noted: **10:29**
